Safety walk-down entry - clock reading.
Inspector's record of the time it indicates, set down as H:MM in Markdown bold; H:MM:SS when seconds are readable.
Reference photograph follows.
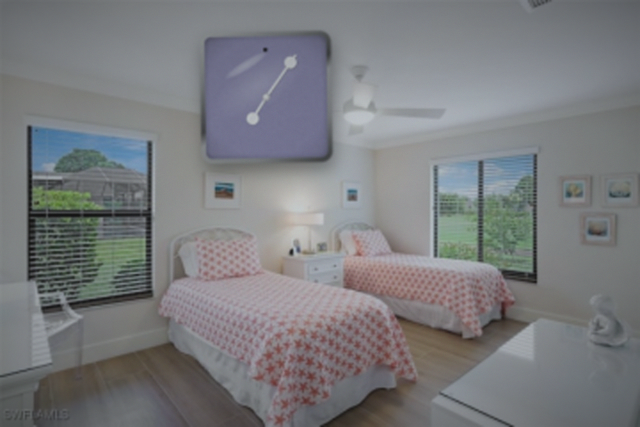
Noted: **7:06**
